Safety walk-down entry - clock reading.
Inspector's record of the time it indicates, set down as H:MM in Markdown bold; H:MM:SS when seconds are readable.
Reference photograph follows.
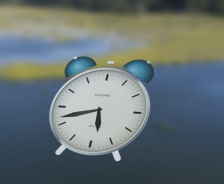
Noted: **5:42**
